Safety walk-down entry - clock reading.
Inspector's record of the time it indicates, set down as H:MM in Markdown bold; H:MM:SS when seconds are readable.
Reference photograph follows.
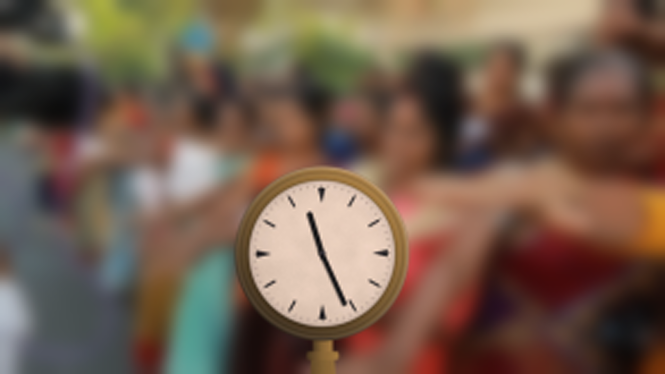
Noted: **11:26**
